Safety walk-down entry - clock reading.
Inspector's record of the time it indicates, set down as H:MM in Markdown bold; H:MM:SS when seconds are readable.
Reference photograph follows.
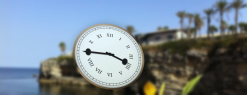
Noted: **3:45**
